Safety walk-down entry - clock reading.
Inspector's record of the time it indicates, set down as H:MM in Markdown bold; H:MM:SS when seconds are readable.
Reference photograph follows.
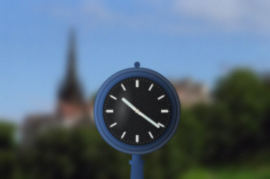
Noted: **10:21**
